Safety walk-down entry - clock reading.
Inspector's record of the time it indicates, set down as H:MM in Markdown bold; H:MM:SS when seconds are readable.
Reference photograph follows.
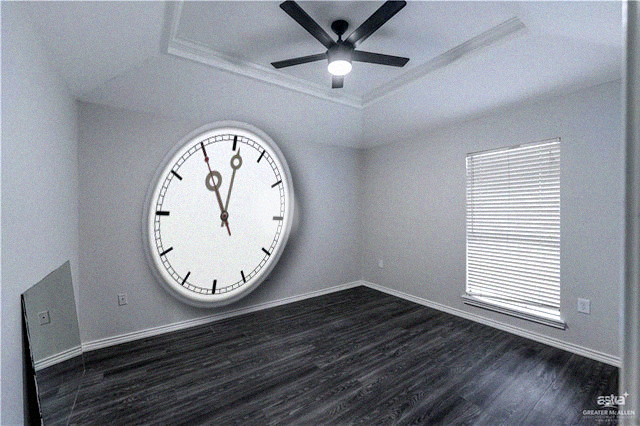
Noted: **11:00:55**
